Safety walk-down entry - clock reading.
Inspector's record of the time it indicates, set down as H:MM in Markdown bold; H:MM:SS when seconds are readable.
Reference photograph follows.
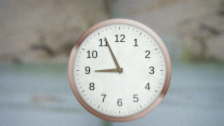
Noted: **8:56**
